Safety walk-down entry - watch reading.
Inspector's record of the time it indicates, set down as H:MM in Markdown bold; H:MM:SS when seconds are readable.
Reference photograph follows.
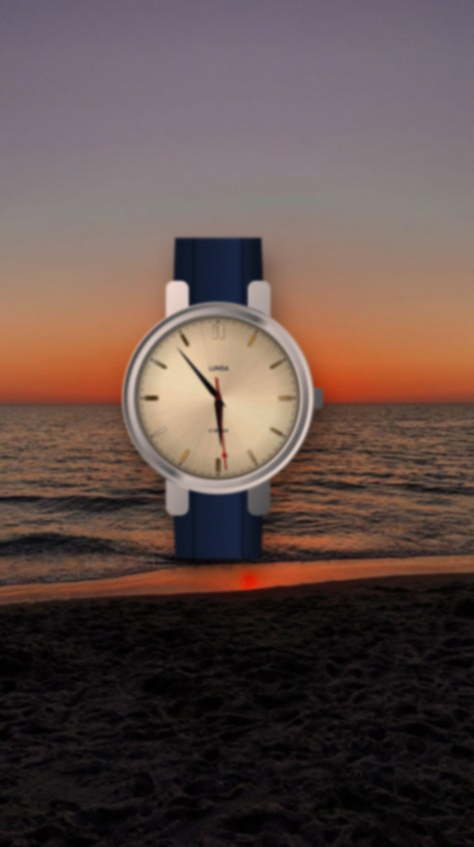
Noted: **5:53:29**
